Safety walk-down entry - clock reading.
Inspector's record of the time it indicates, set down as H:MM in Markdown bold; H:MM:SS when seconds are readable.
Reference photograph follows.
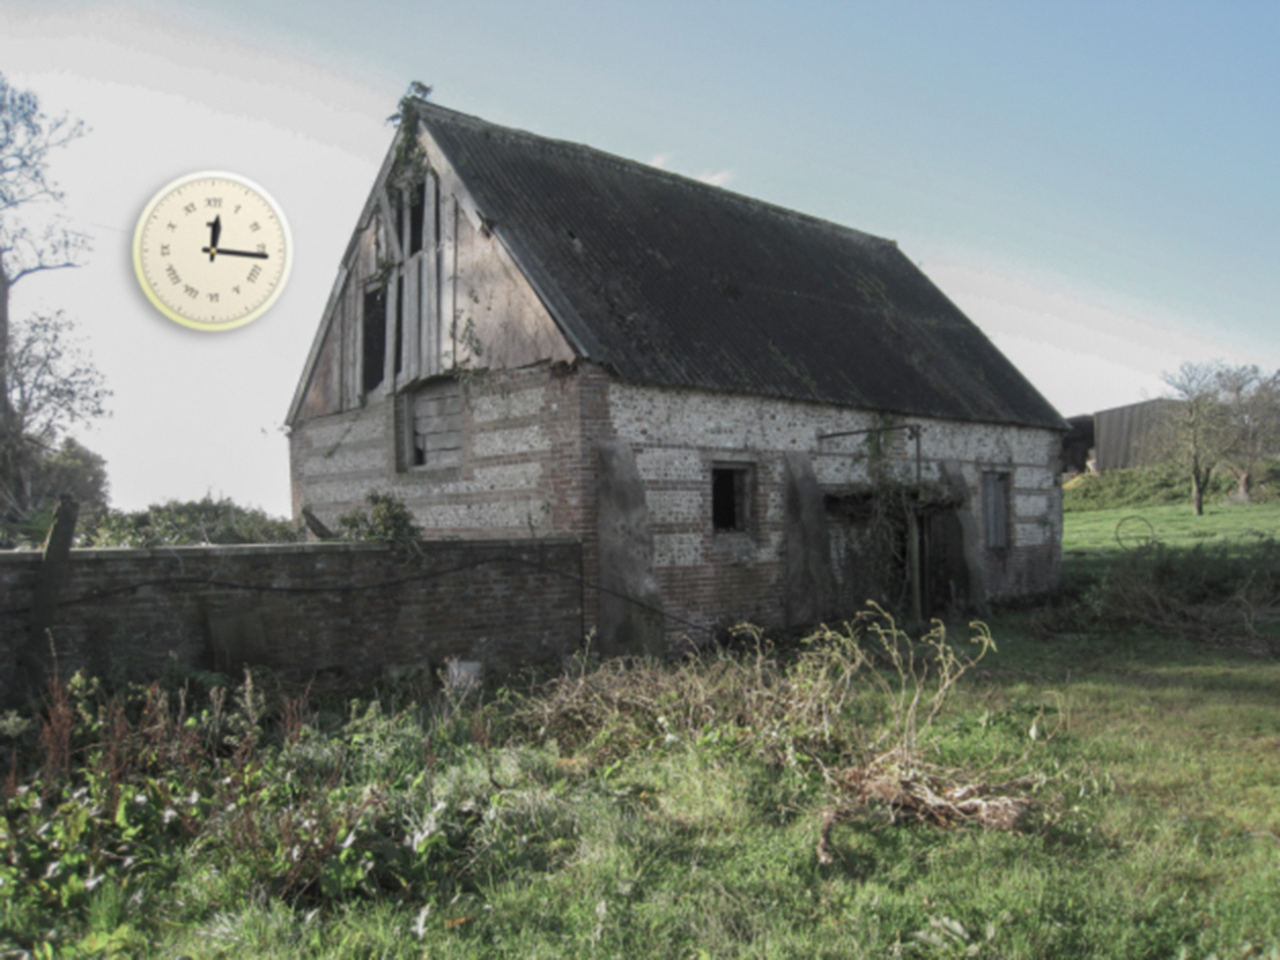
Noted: **12:16**
